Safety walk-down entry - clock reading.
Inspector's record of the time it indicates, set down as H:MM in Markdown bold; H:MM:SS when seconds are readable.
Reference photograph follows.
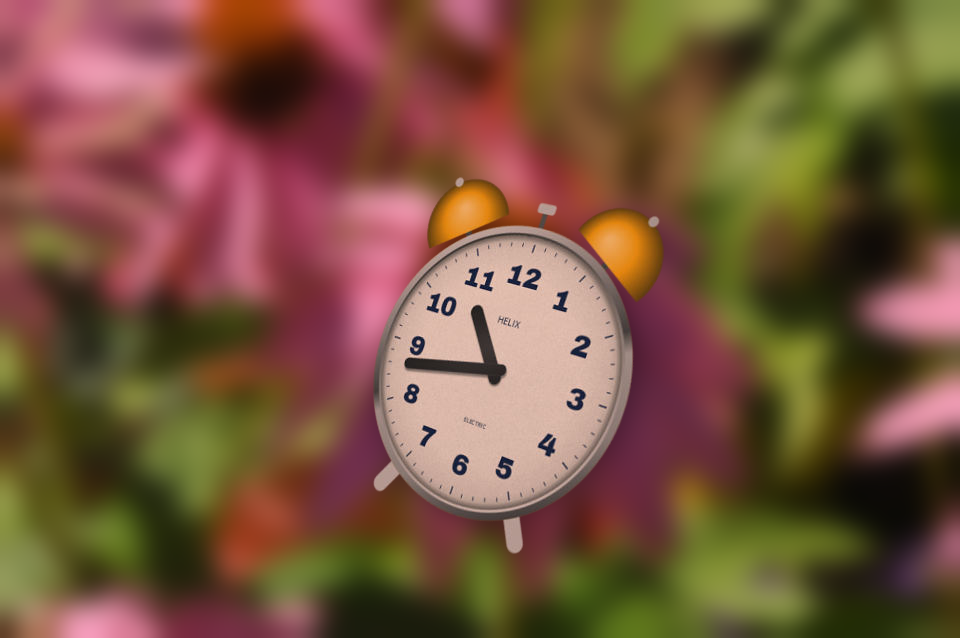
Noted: **10:43**
